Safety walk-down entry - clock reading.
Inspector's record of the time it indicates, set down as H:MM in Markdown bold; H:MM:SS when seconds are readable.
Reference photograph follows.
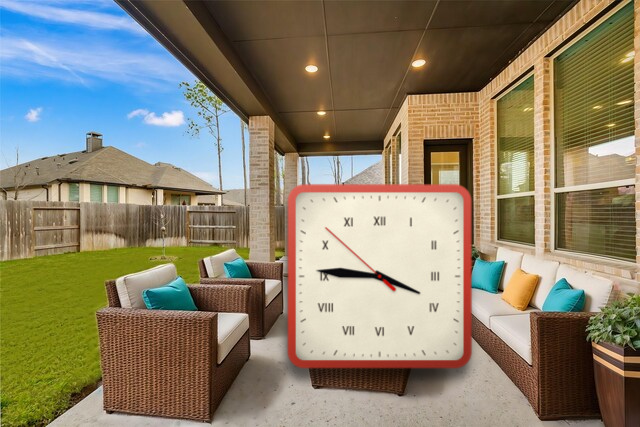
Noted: **3:45:52**
